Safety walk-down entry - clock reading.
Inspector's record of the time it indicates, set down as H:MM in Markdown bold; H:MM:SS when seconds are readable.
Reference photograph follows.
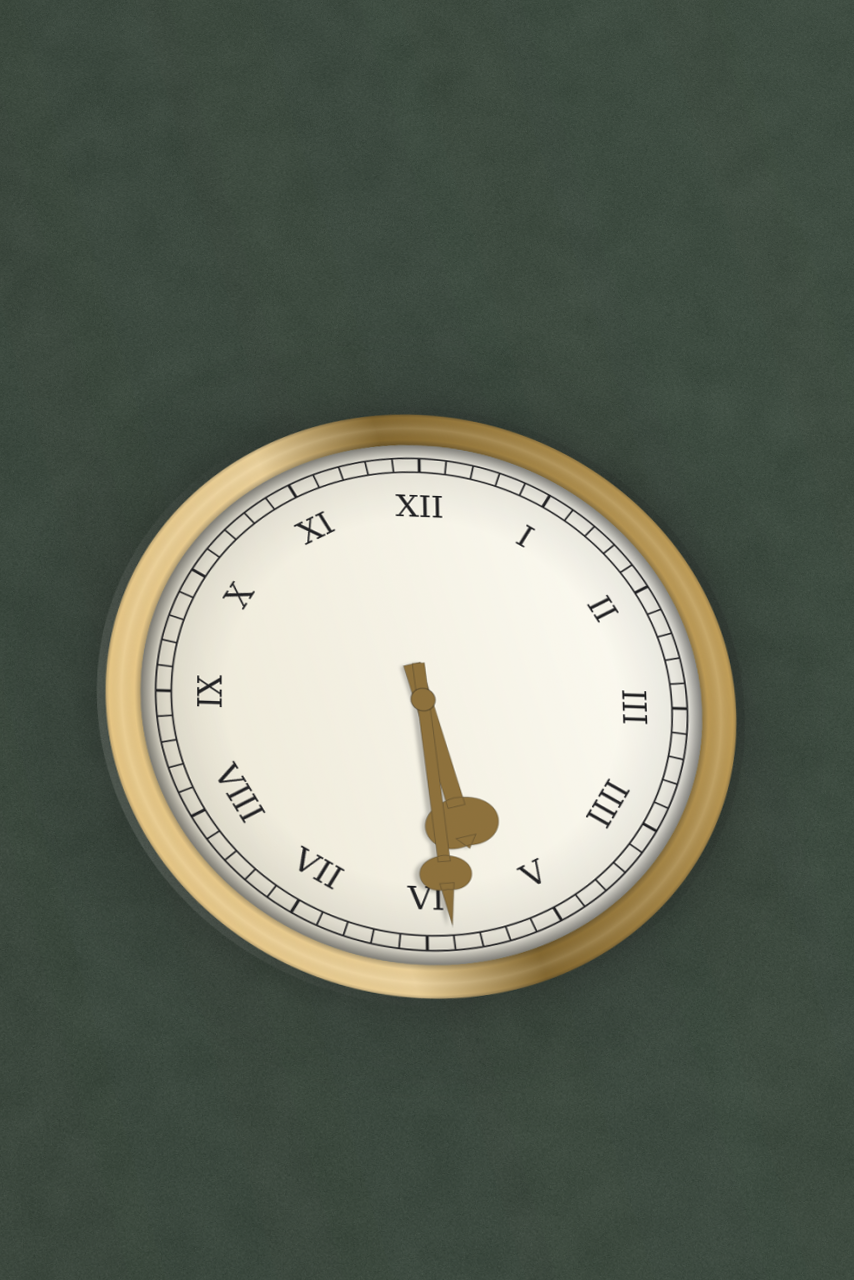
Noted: **5:29**
